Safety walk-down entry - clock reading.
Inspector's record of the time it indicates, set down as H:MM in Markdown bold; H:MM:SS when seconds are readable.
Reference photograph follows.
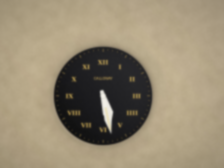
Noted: **5:28**
